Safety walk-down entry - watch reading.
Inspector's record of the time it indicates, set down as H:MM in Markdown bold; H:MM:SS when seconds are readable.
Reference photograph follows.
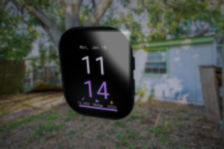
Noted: **11:14**
